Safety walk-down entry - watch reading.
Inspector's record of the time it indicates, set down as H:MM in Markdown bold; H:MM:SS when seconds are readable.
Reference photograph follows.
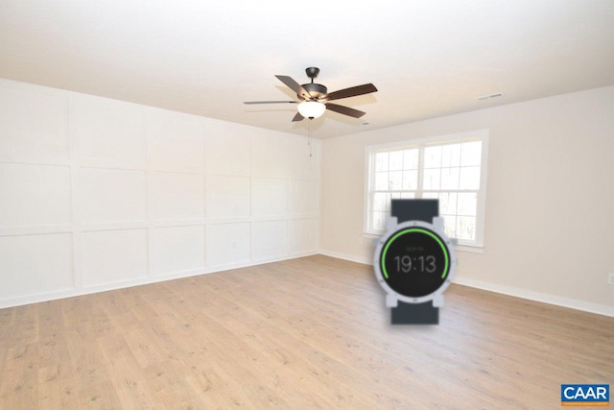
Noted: **19:13**
